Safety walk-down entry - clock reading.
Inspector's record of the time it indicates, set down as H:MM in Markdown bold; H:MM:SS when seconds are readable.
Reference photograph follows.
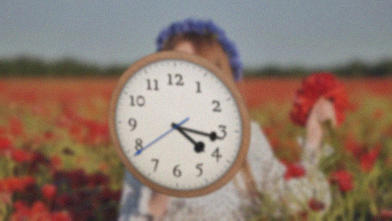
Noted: **4:16:39**
